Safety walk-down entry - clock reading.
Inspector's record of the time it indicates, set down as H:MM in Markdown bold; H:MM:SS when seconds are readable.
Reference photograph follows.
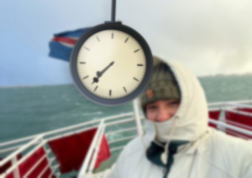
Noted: **7:37**
